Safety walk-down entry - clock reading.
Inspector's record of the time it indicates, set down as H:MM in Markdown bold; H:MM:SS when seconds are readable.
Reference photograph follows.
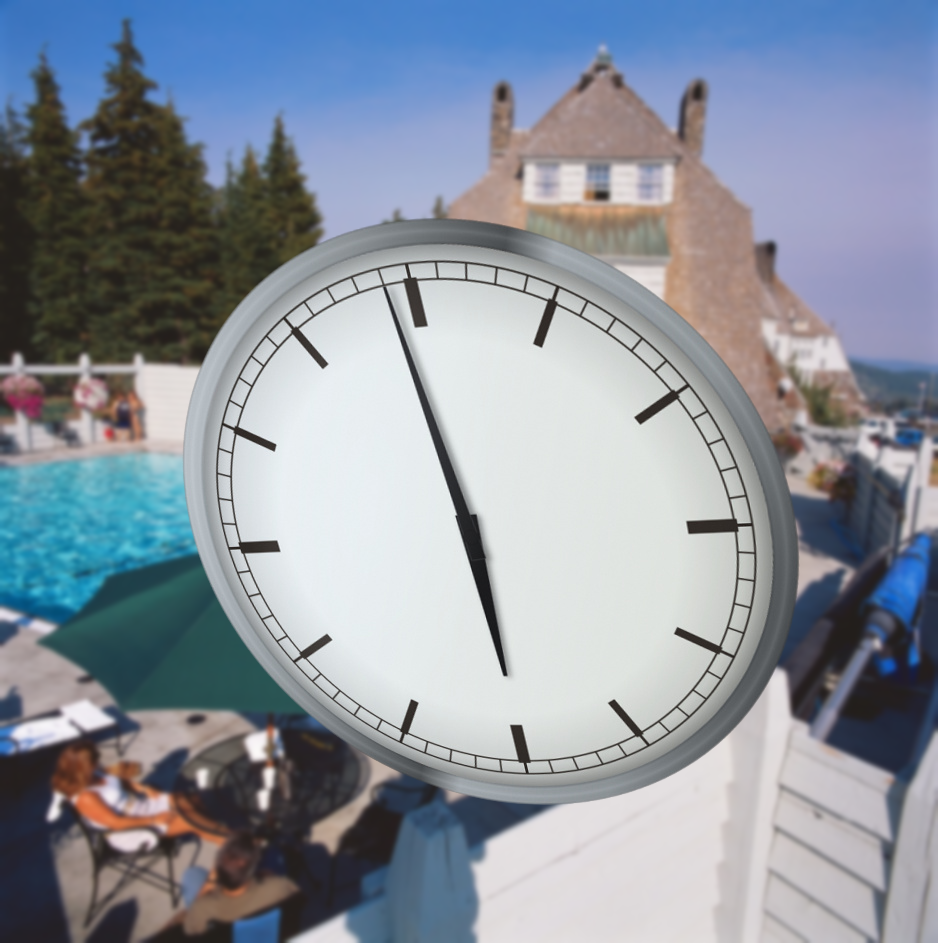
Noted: **5:59**
